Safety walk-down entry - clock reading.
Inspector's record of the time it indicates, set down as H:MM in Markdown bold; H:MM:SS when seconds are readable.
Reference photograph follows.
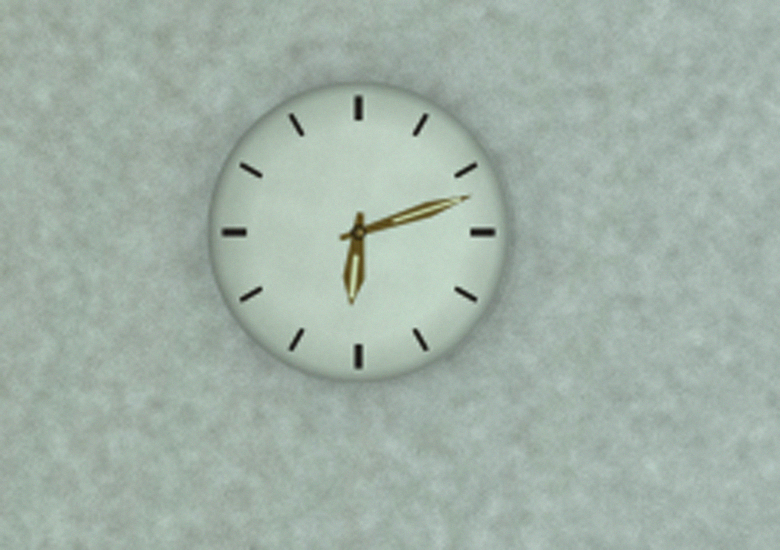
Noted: **6:12**
